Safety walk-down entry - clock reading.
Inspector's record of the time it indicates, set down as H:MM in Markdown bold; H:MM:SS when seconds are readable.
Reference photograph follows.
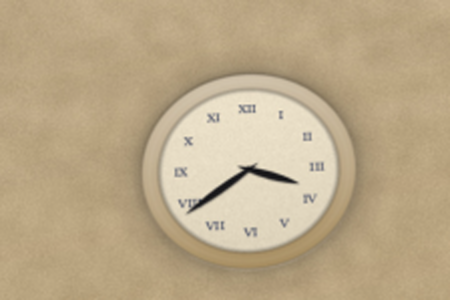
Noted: **3:39**
